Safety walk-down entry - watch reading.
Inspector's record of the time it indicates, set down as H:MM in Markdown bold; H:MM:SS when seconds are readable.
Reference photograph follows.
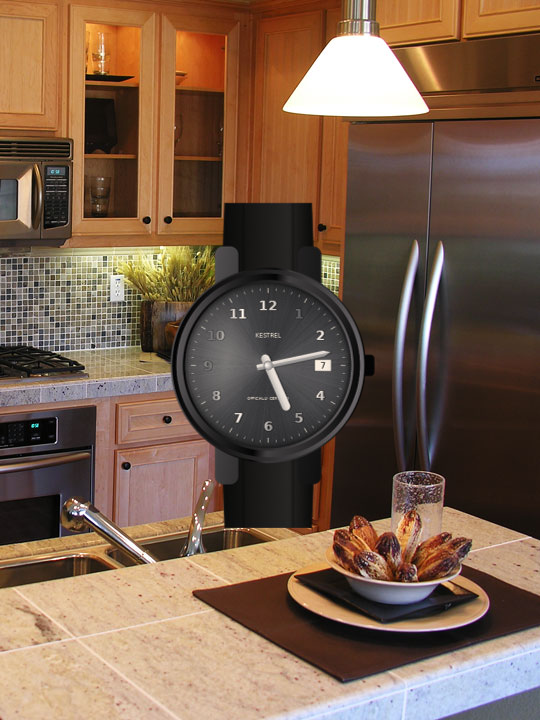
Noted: **5:13**
